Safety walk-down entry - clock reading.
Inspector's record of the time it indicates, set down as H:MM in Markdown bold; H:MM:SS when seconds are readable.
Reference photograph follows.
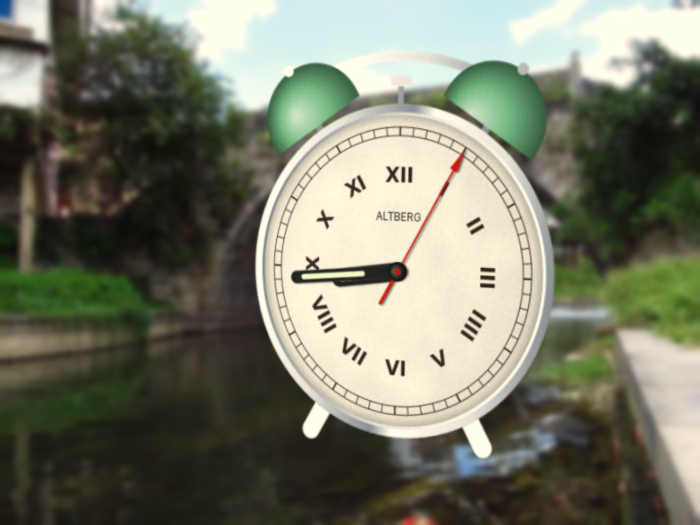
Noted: **8:44:05**
